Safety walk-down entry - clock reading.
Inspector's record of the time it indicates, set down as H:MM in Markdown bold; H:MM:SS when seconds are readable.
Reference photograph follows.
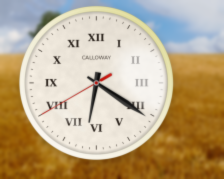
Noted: **6:20:40**
